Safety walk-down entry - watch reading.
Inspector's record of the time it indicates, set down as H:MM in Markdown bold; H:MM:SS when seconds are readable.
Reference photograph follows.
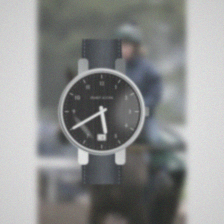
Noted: **5:40**
